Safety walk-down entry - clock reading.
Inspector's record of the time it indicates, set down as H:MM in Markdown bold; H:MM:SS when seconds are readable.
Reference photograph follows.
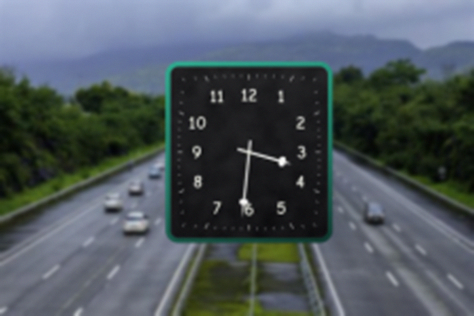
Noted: **3:31**
